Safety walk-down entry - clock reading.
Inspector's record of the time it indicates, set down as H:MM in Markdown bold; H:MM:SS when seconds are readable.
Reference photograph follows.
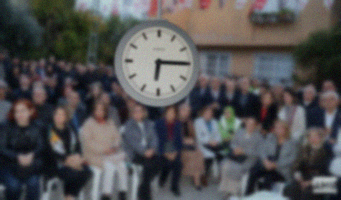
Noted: **6:15**
